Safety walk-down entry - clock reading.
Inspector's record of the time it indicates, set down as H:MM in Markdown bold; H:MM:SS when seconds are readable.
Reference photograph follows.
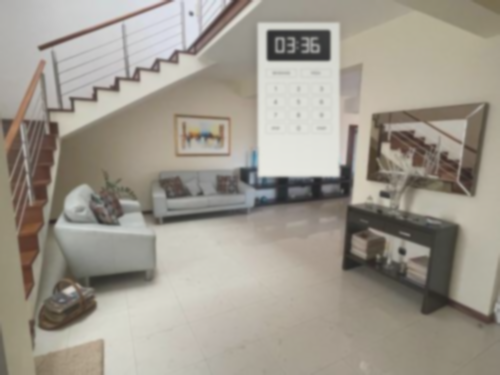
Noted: **3:36**
